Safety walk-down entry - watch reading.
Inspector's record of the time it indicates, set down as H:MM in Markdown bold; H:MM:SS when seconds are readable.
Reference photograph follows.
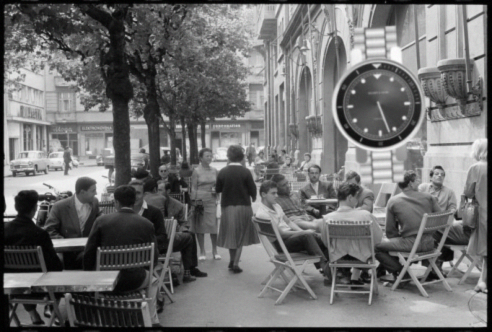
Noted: **5:27**
